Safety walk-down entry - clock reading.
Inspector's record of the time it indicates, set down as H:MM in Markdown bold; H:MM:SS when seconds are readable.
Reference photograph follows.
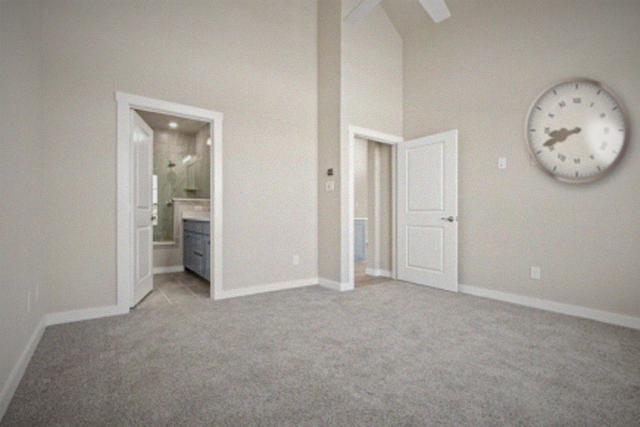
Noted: **8:41**
